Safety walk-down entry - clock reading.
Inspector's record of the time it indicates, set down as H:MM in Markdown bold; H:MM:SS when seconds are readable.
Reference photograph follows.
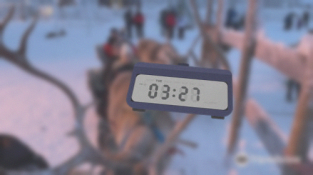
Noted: **3:27**
